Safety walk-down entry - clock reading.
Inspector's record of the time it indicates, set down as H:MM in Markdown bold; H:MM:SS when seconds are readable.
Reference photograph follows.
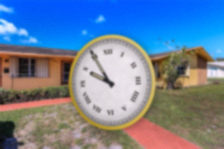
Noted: **9:55**
